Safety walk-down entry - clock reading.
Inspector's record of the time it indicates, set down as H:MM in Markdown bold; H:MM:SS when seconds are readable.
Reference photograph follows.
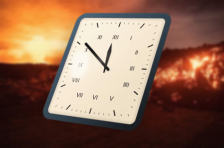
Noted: **11:51**
